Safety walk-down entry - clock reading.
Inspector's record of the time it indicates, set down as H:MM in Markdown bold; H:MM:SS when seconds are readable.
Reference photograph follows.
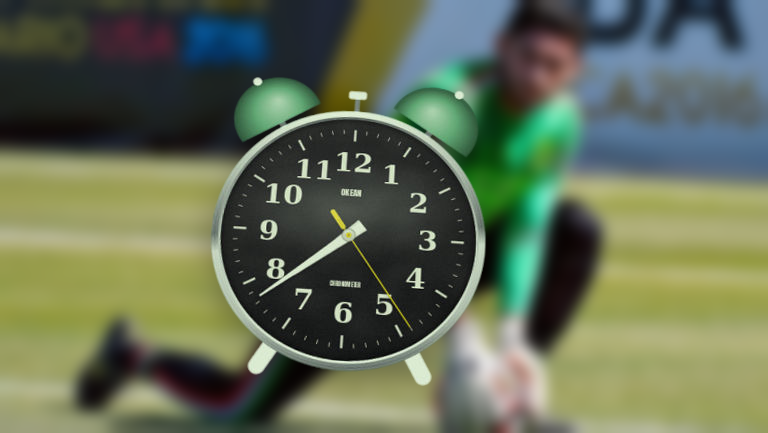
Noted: **7:38:24**
